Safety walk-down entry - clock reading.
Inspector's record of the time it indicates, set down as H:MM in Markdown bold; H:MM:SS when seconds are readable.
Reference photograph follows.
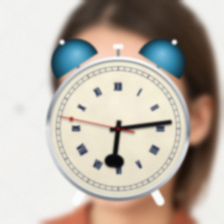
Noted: **6:13:47**
